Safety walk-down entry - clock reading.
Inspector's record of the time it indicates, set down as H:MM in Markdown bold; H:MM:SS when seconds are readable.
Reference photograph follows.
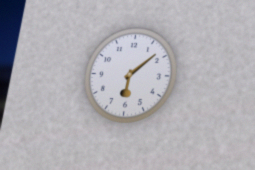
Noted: **6:08**
